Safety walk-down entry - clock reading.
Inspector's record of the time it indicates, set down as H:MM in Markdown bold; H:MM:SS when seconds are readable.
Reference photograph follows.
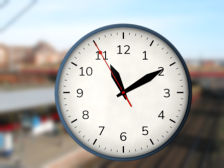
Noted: **11:09:55**
